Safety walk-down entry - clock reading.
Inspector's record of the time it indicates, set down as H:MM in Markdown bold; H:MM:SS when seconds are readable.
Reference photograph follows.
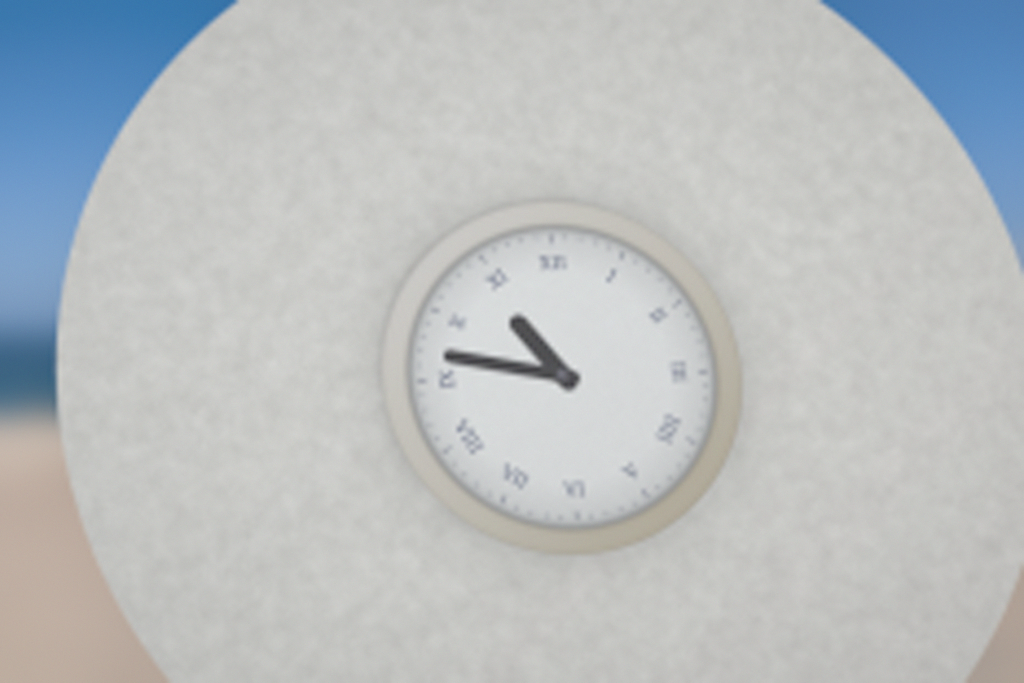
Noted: **10:47**
